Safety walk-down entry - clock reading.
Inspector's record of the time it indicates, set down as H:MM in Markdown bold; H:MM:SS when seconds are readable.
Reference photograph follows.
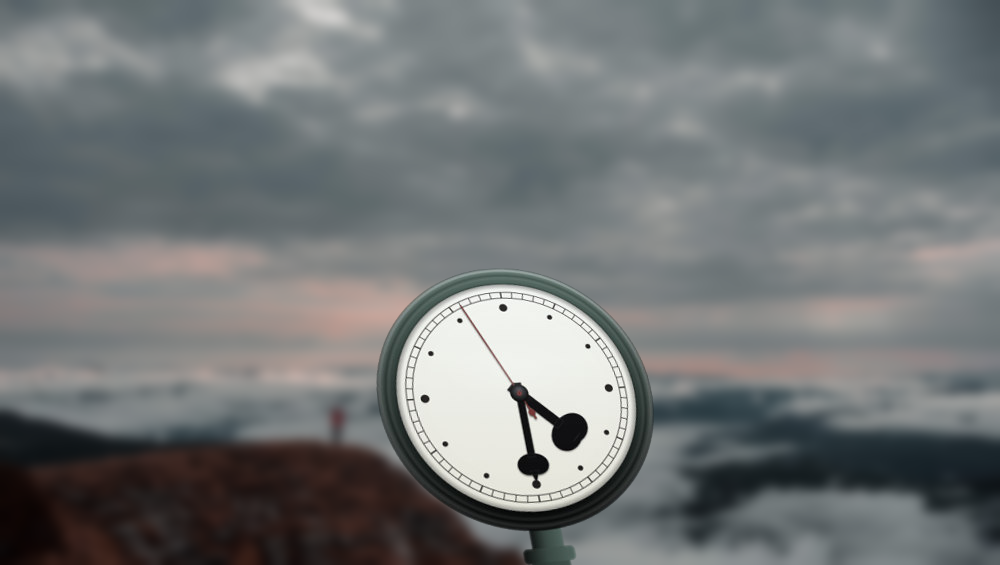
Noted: **4:29:56**
